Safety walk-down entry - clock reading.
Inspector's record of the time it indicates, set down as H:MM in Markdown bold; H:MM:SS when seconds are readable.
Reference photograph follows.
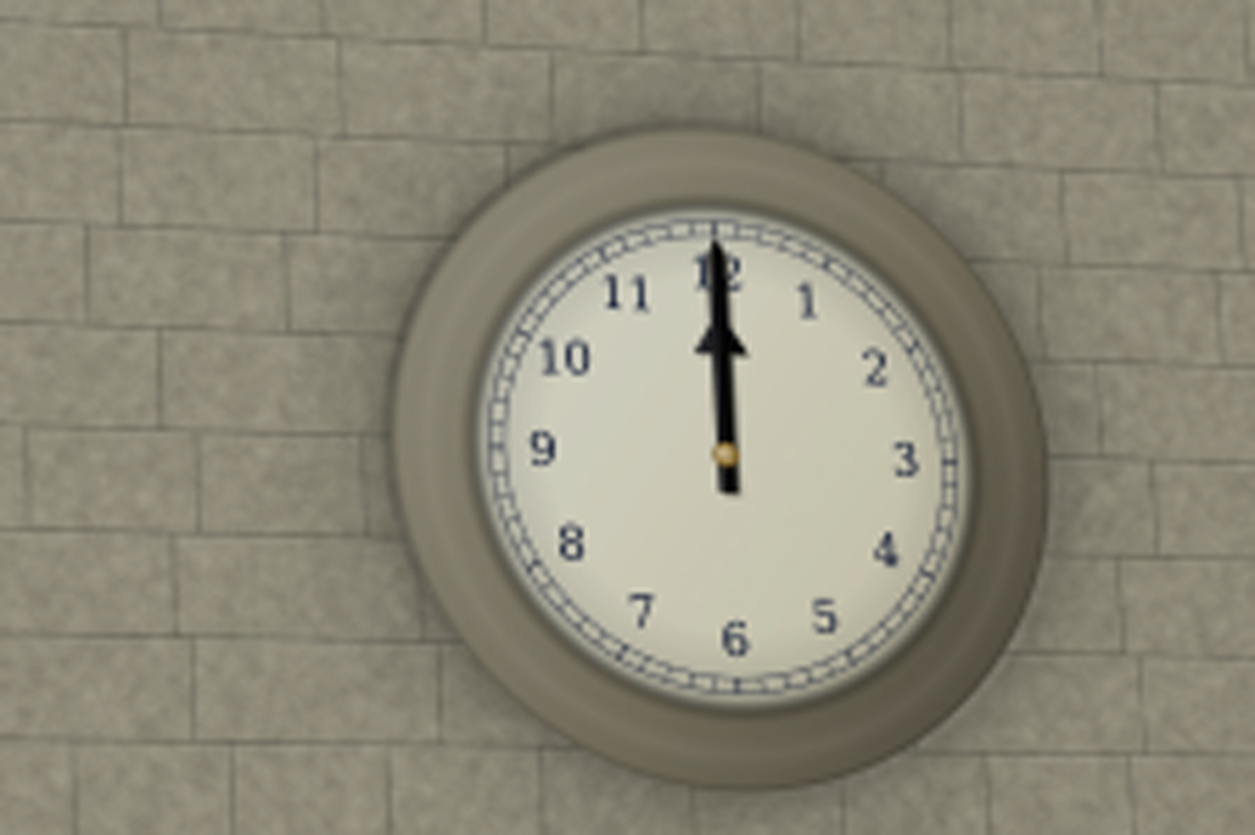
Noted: **12:00**
